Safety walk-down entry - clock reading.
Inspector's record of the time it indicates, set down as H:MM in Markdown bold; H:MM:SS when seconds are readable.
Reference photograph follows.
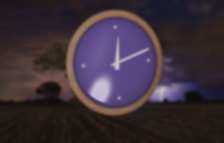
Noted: **12:12**
